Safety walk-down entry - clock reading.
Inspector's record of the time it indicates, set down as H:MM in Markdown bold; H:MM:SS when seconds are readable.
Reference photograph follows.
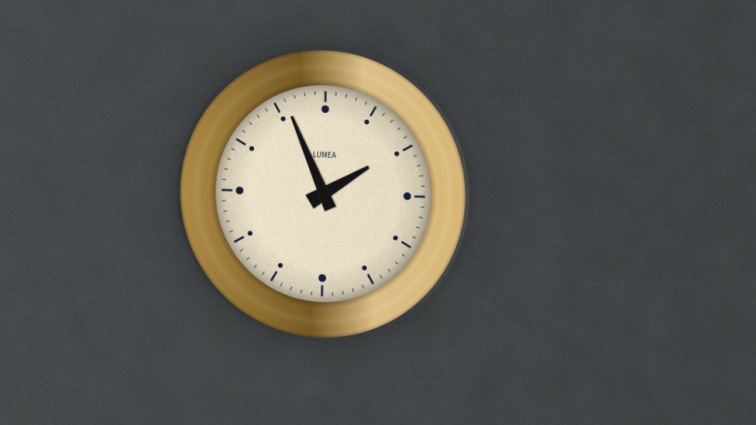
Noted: **1:56**
